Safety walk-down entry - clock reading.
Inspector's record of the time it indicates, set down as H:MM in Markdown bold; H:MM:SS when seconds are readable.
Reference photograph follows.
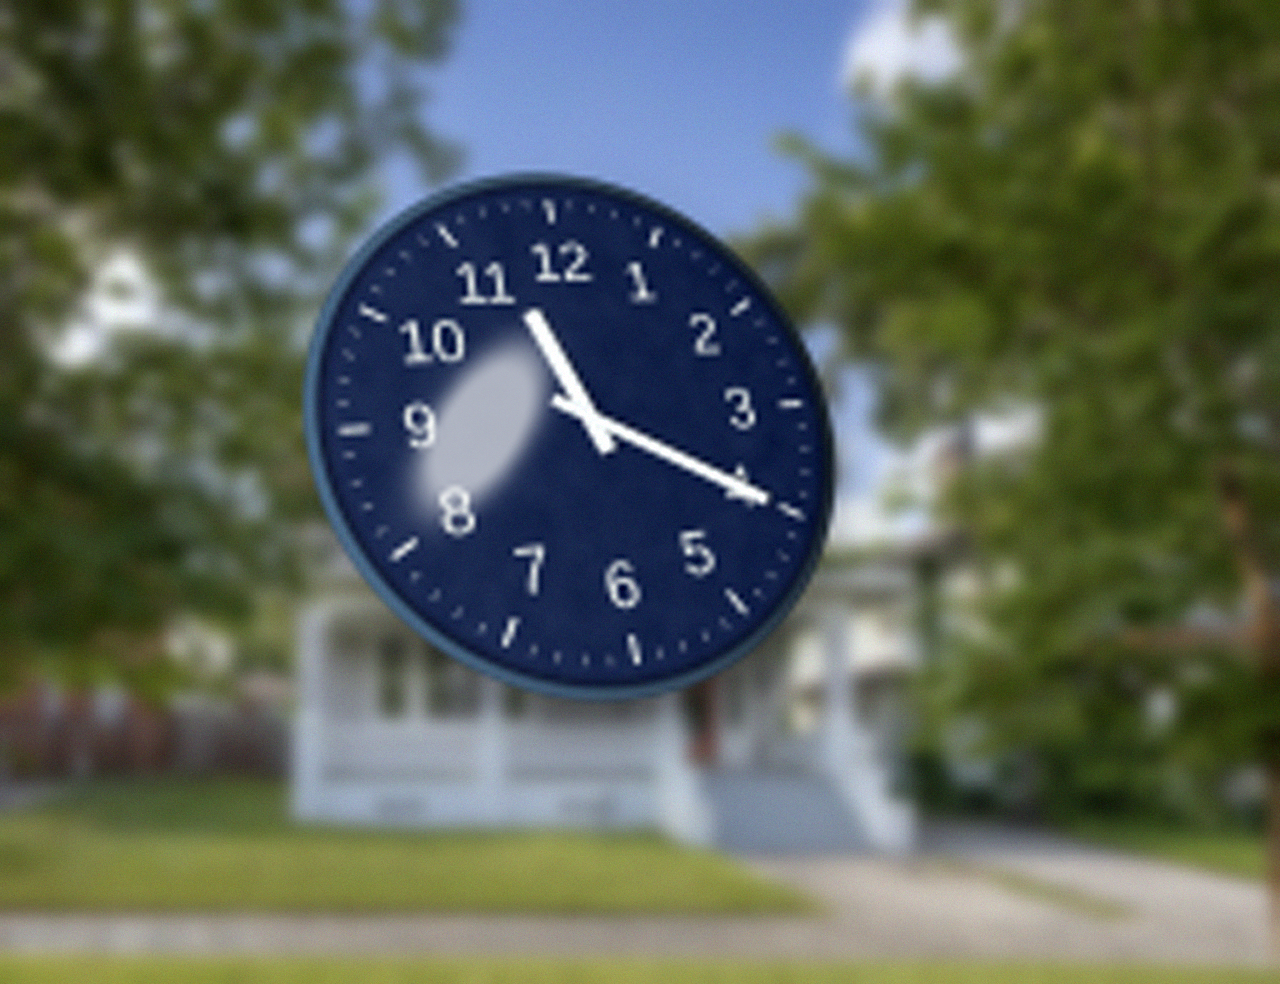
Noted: **11:20**
